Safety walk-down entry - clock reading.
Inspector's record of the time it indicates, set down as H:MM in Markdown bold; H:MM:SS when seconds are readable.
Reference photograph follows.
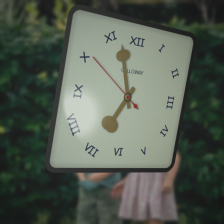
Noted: **6:56:51**
